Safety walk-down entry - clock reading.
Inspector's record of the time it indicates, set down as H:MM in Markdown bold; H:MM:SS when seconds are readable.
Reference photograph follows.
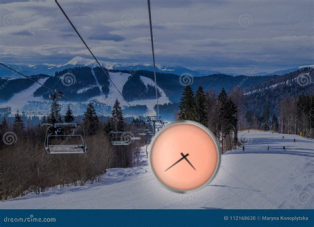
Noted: **4:39**
